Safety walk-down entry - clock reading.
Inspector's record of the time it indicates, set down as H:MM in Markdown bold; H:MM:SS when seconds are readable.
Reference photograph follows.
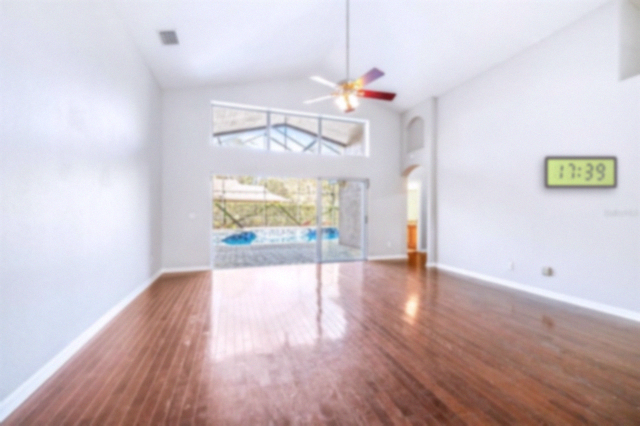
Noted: **17:39**
